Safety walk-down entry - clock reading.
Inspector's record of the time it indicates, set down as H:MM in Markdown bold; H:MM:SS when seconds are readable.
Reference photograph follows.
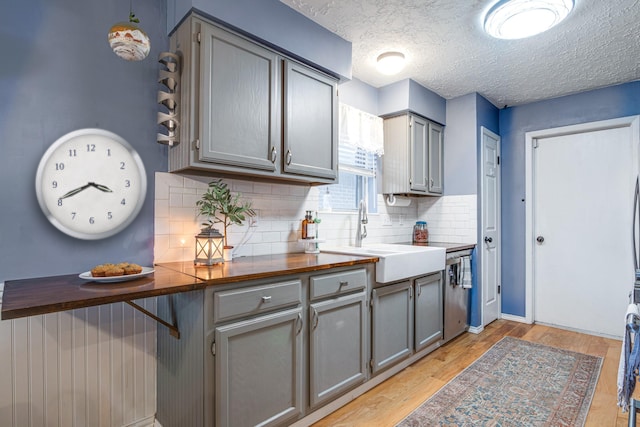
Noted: **3:41**
